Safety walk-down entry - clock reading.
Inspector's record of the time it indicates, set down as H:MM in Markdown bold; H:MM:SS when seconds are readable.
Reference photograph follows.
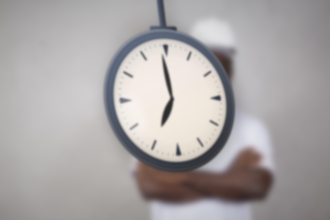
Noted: **6:59**
